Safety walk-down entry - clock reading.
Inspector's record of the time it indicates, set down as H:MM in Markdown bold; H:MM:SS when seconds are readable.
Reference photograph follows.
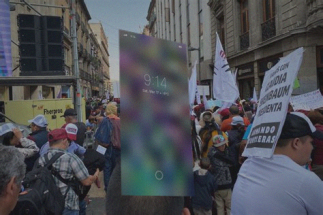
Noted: **9:14**
